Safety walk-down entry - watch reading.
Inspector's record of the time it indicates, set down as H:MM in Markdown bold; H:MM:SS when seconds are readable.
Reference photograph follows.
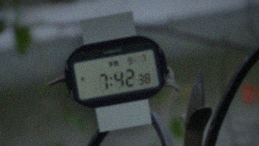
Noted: **7:42:38**
